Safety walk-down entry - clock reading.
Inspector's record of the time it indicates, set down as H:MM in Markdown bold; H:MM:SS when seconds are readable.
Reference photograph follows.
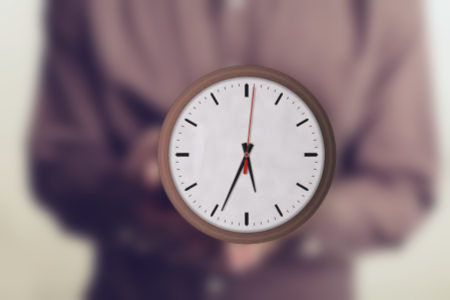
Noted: **5:34:01**
